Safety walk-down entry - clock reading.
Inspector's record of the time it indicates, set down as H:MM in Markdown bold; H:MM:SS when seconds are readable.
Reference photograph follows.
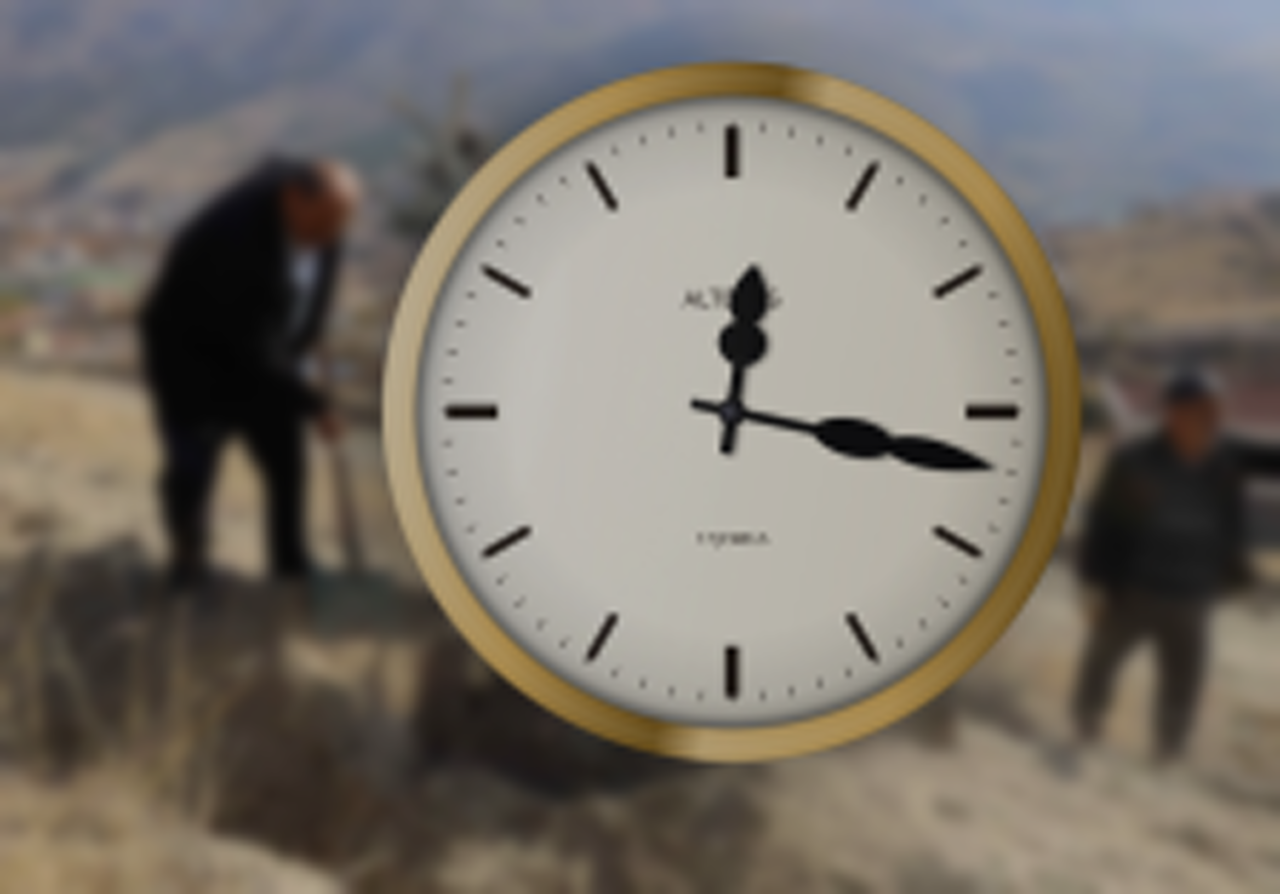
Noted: **12:17**
